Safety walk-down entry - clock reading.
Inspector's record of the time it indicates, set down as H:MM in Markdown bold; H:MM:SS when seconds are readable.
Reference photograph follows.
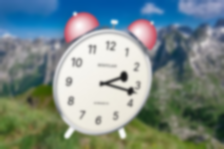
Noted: **2:17**
